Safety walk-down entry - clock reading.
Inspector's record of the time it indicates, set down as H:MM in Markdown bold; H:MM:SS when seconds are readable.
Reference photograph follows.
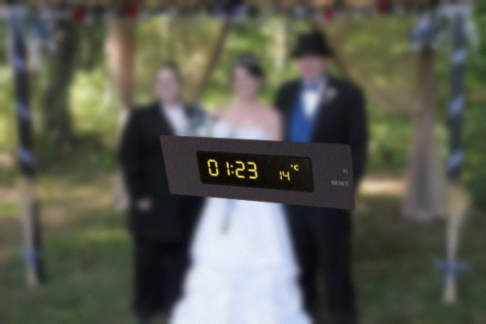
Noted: **1:23**
